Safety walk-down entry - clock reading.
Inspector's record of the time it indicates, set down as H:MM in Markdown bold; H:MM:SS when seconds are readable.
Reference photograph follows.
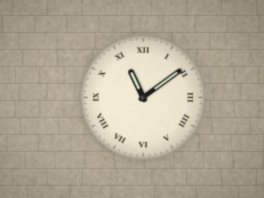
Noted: **11:09**
